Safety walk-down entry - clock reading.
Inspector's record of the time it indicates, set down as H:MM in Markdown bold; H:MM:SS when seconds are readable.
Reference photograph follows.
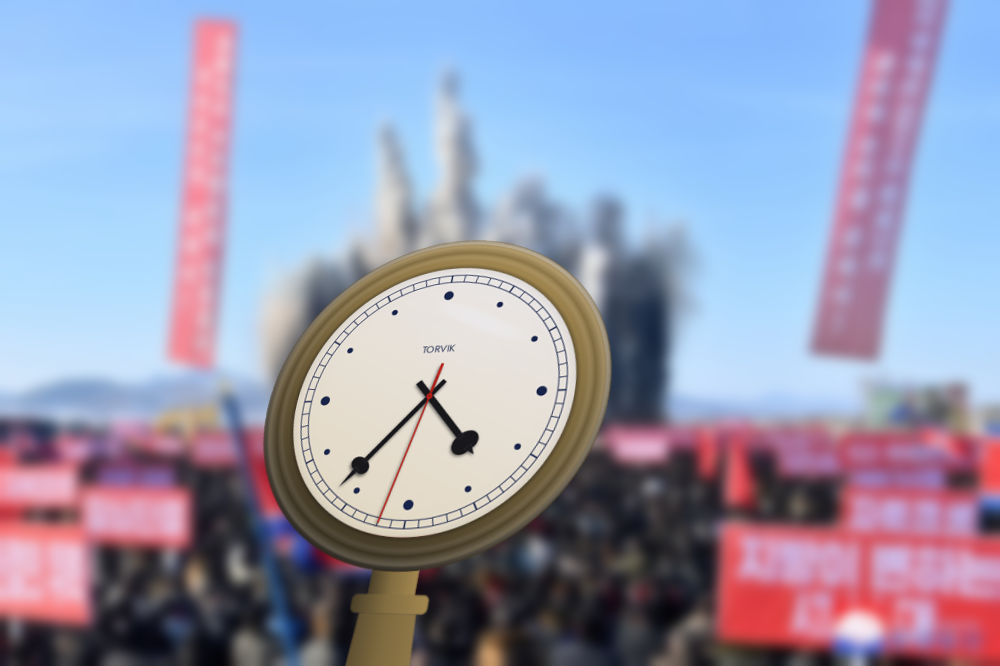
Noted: **4:36:32**
